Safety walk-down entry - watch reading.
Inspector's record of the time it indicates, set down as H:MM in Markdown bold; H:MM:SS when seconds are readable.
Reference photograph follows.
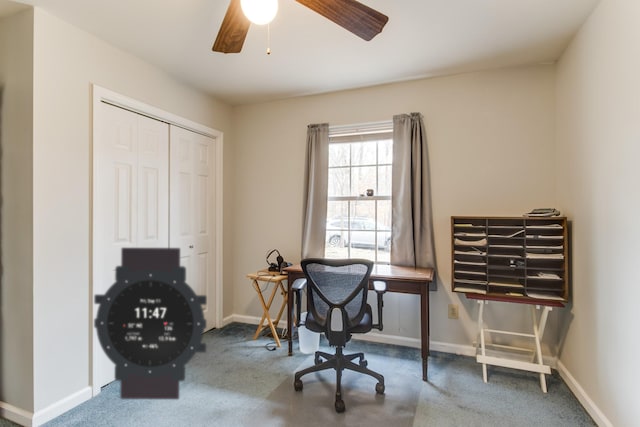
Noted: **11:47**
